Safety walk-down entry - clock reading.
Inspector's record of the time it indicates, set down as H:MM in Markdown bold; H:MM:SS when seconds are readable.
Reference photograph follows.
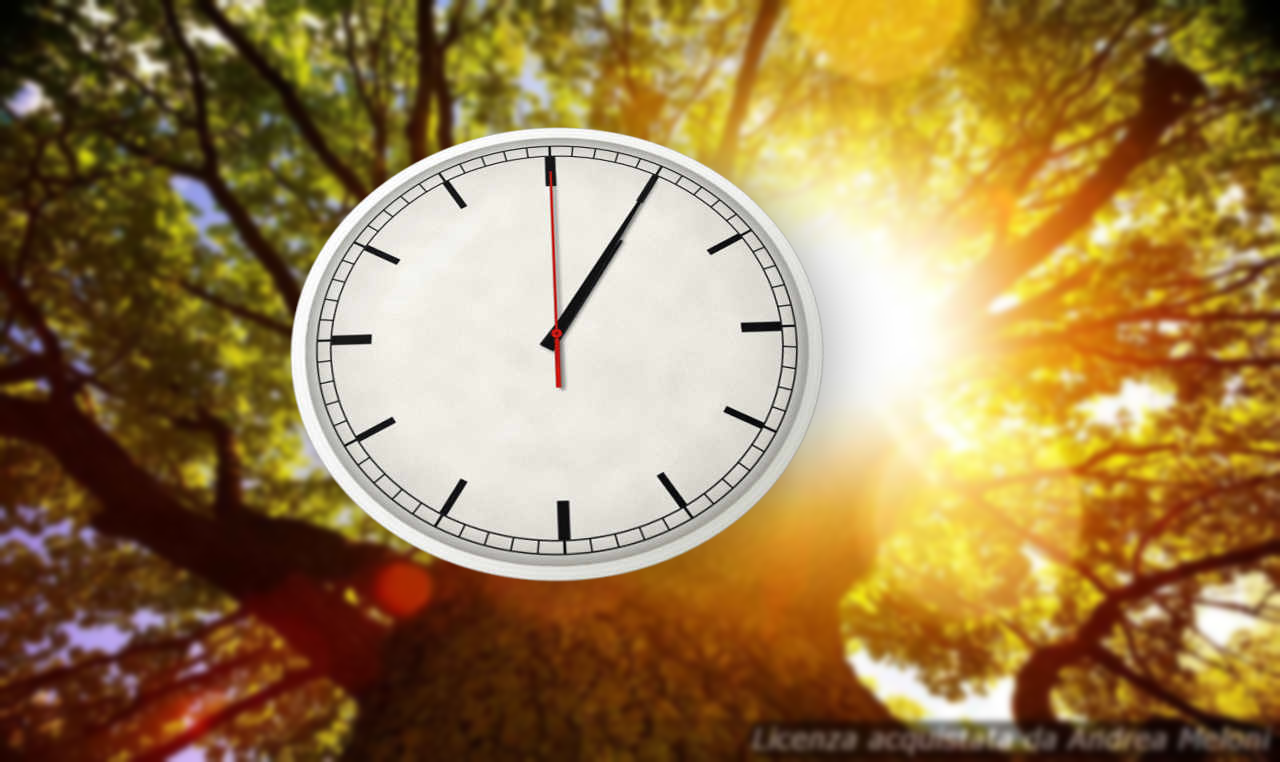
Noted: **1:05:00**
